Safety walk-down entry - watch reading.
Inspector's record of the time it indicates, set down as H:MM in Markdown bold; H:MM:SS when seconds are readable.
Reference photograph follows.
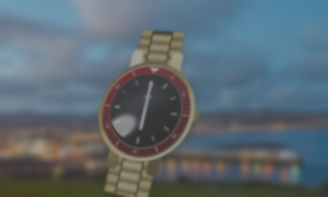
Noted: **6:00**
